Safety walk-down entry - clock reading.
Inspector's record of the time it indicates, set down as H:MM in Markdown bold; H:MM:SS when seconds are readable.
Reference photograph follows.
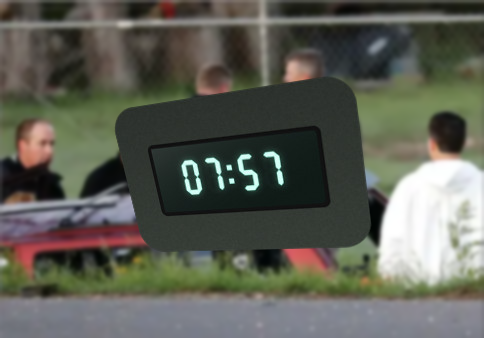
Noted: **7:57**
